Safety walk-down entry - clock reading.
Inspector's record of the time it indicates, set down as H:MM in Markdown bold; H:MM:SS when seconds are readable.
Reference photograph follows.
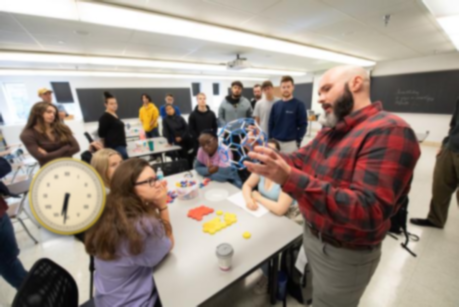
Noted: **6:31**
